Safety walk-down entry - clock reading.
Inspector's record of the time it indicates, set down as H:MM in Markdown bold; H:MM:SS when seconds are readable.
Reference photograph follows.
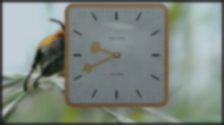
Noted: **9:41**
